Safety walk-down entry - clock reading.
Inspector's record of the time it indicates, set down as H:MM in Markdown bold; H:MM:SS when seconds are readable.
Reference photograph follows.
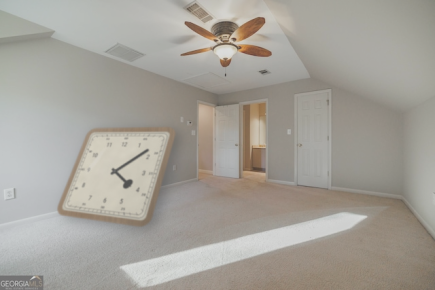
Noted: **4:08**
